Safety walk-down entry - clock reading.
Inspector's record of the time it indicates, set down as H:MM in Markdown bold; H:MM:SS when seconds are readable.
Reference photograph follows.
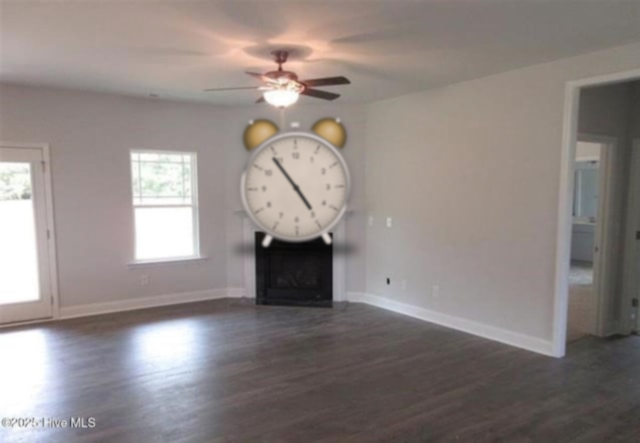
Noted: **4:54**
